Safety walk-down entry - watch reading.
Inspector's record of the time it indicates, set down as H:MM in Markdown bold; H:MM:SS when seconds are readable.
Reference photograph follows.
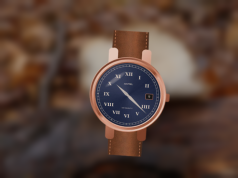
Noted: **10:22**
